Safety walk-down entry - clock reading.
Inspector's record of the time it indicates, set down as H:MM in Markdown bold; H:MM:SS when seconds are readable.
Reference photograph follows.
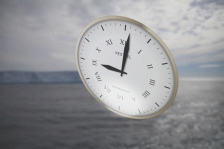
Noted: **9:01**
